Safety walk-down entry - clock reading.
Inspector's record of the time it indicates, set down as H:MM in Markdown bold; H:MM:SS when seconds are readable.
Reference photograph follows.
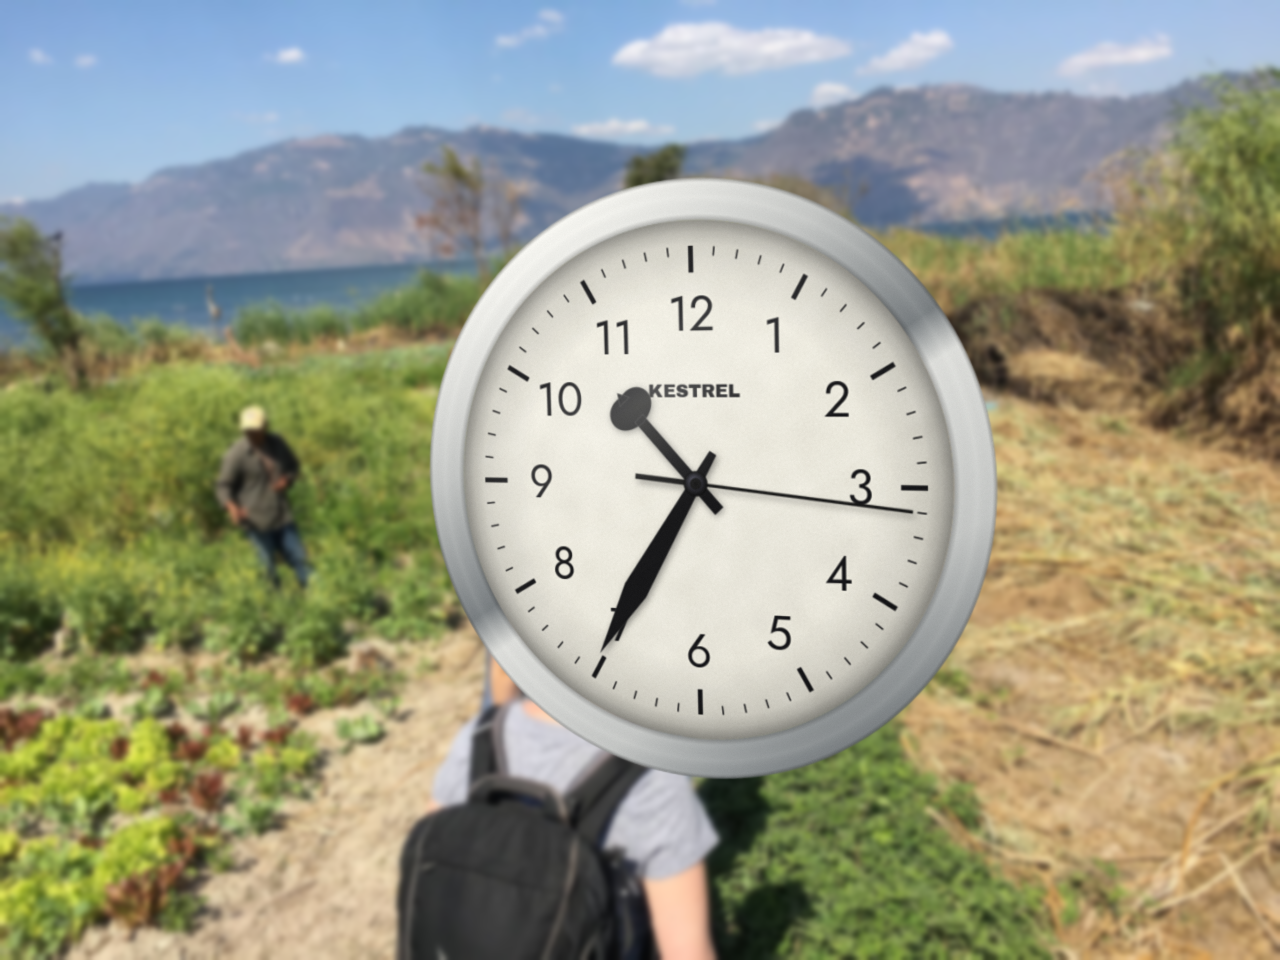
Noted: **10:35:16**
